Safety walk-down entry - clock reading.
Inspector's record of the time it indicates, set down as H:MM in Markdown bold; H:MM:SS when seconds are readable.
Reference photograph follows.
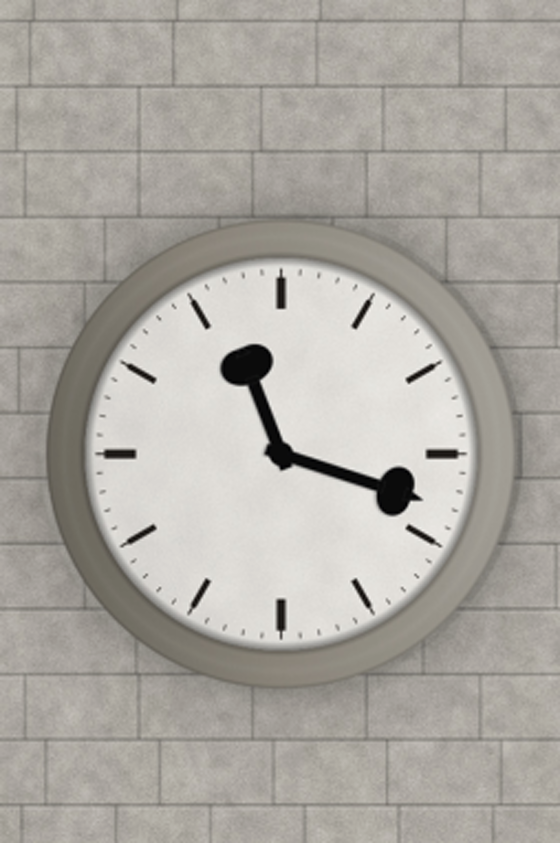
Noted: **11:18**
